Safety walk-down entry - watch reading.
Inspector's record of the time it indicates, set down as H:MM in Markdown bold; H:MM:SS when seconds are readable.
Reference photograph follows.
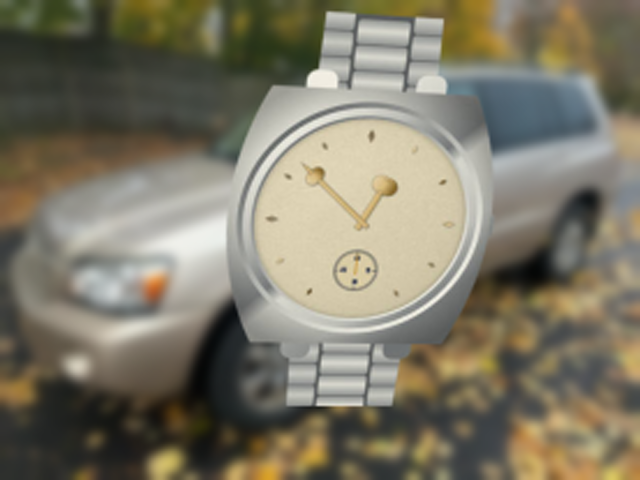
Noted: **12:52**
